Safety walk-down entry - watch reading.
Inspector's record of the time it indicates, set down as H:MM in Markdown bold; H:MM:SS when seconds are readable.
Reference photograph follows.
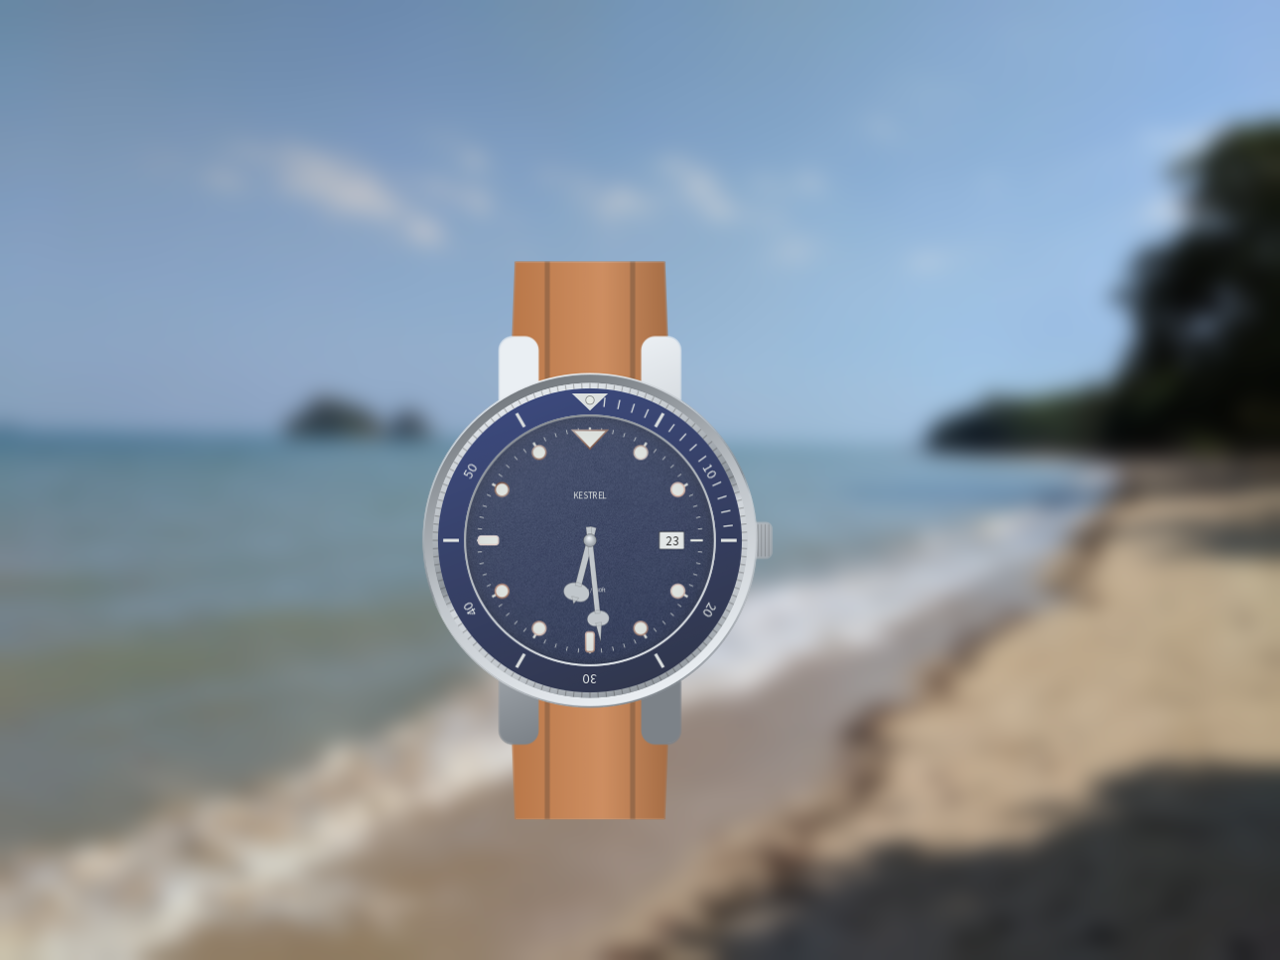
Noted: **6:29**
